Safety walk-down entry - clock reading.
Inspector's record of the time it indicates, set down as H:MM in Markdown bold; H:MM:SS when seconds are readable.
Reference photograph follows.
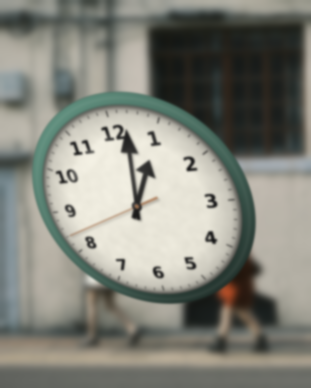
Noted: **1:01:42**
